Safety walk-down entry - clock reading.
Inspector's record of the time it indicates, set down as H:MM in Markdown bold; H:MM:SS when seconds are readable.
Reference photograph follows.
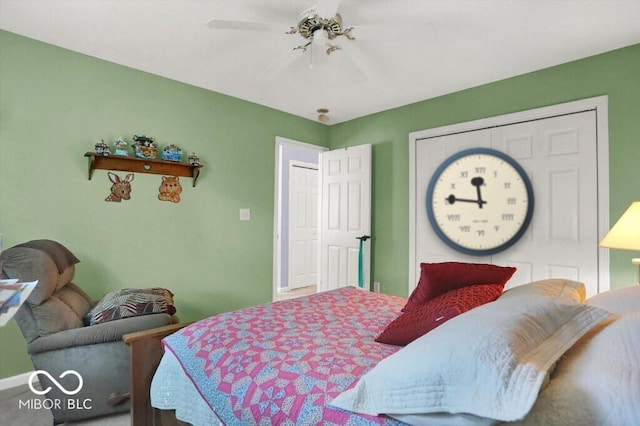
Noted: **11:46**
